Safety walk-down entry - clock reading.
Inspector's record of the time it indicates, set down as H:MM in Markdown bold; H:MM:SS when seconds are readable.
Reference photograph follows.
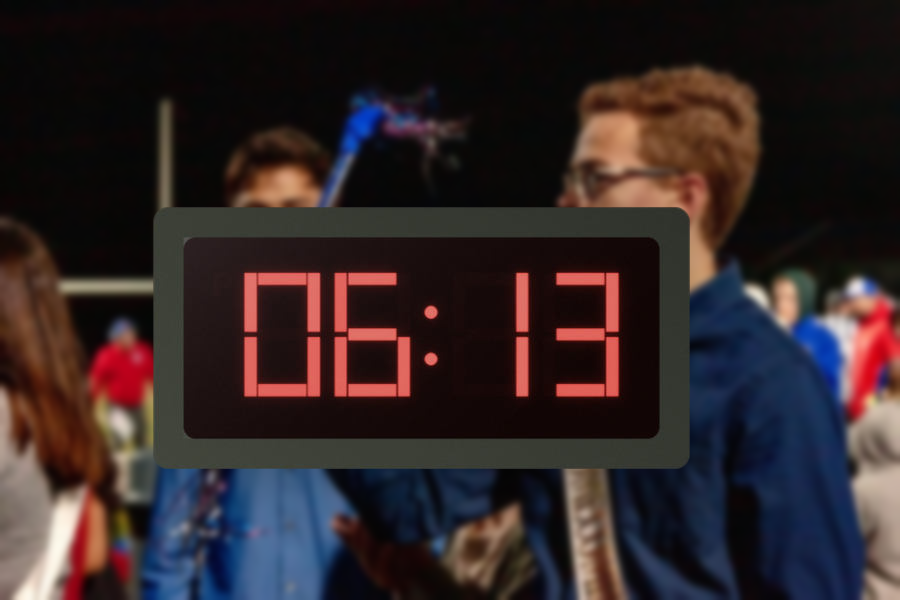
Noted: **6:13**
